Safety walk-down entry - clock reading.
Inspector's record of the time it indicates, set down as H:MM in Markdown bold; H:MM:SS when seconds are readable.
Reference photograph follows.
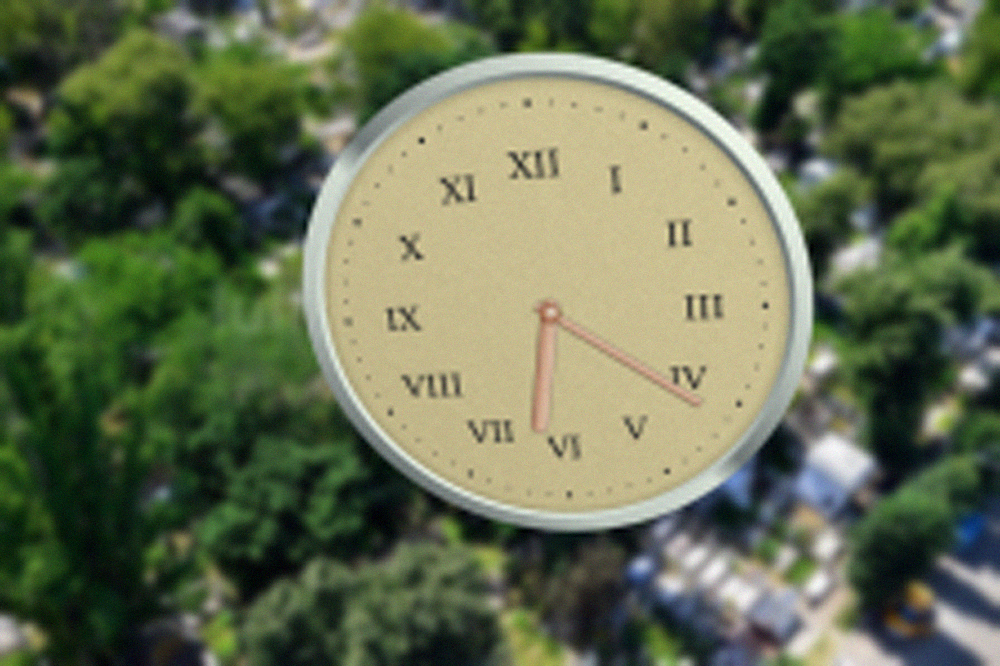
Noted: **6:21**
